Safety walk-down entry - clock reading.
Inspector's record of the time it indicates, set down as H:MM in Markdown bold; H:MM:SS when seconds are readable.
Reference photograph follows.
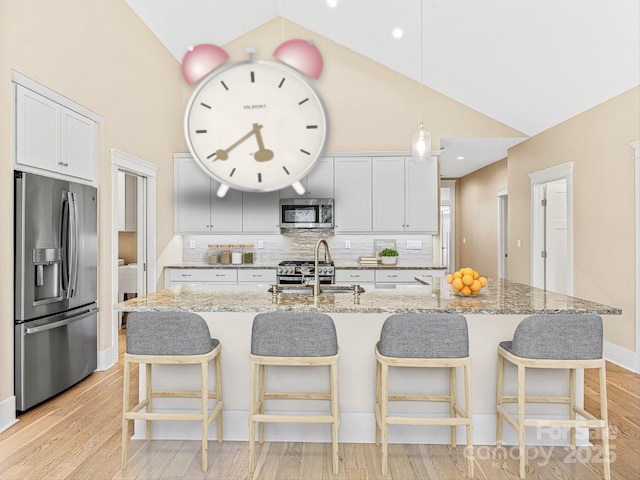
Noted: **5:39**
